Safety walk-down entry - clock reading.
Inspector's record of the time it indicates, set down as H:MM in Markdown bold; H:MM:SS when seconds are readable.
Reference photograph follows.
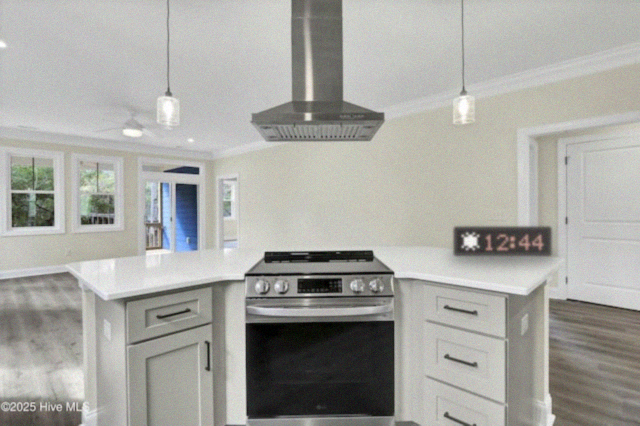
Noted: **12:44**
